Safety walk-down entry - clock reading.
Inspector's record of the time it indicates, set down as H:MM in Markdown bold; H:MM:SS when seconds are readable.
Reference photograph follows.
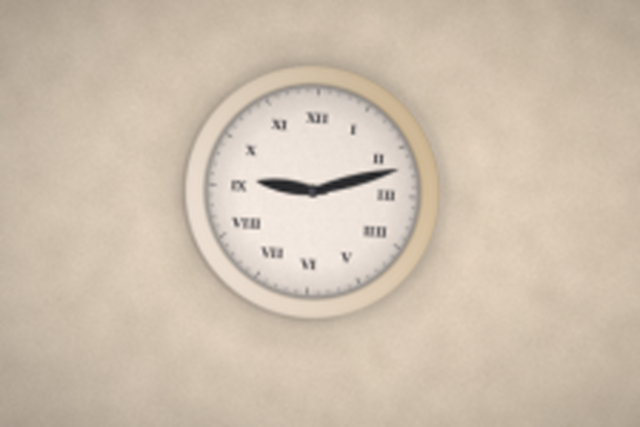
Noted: **9:12**
